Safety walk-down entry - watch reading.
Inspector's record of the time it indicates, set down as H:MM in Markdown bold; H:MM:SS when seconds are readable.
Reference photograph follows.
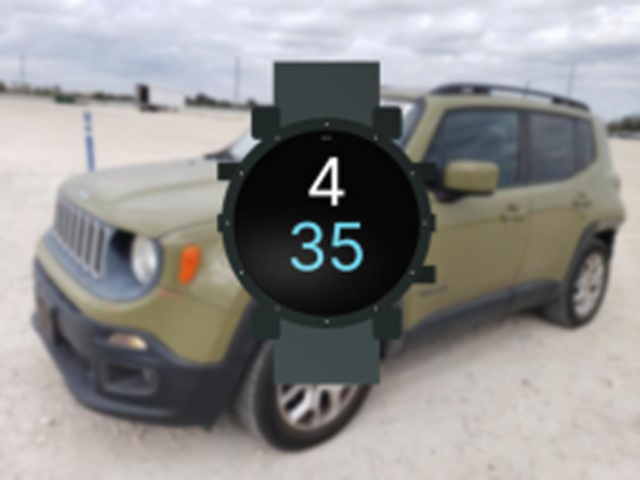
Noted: **4:35**
